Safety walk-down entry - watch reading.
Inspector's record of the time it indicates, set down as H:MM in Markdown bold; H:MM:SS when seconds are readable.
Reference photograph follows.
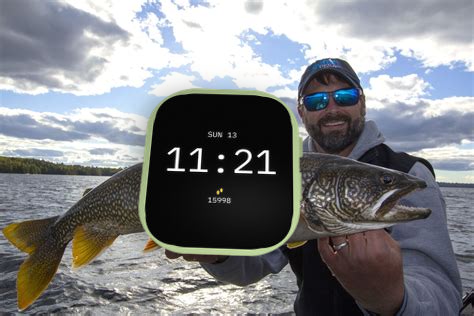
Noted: **11:21**
